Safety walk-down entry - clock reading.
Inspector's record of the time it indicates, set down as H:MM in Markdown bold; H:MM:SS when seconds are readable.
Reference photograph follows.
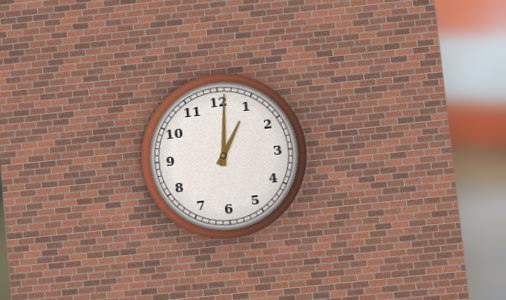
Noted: **1:01**
